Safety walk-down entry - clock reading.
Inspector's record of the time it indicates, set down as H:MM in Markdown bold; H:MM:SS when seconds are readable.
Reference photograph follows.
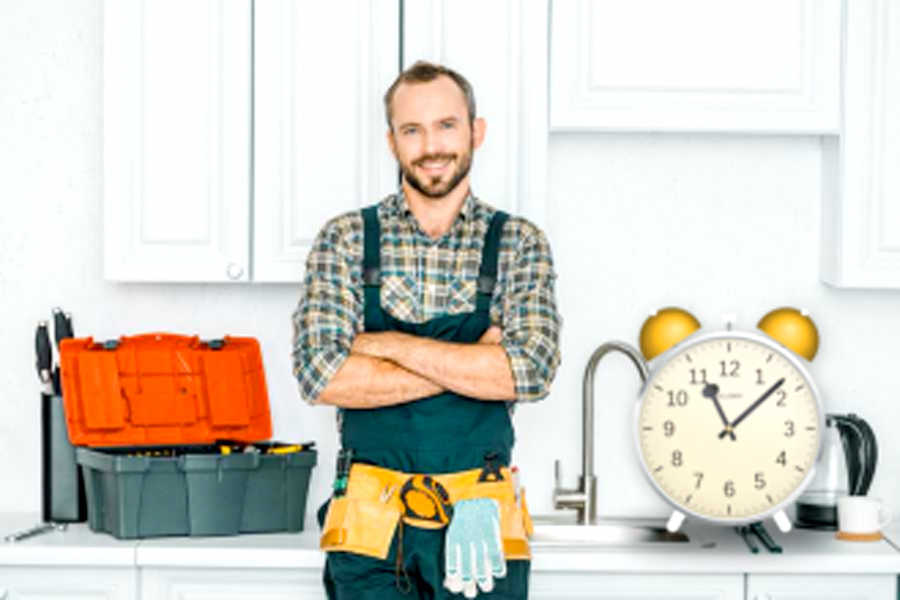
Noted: **11:08**
